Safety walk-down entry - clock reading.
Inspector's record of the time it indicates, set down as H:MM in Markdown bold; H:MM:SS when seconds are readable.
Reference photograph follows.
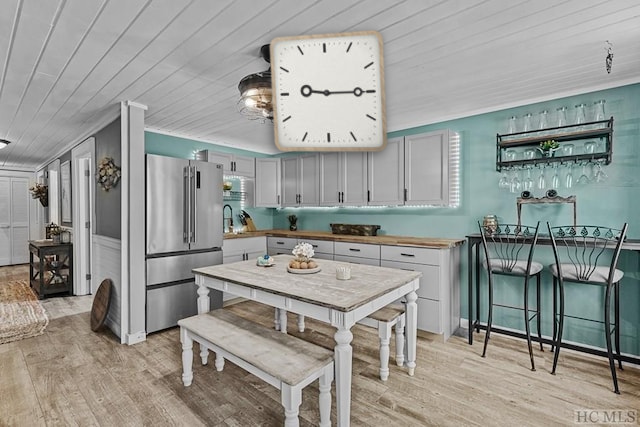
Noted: **9:15**
